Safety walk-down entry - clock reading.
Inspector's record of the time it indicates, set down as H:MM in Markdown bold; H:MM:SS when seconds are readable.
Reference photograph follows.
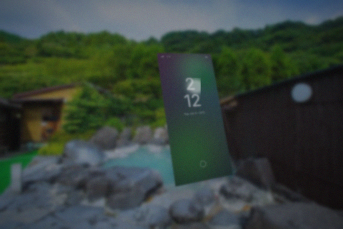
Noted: **2:12**
